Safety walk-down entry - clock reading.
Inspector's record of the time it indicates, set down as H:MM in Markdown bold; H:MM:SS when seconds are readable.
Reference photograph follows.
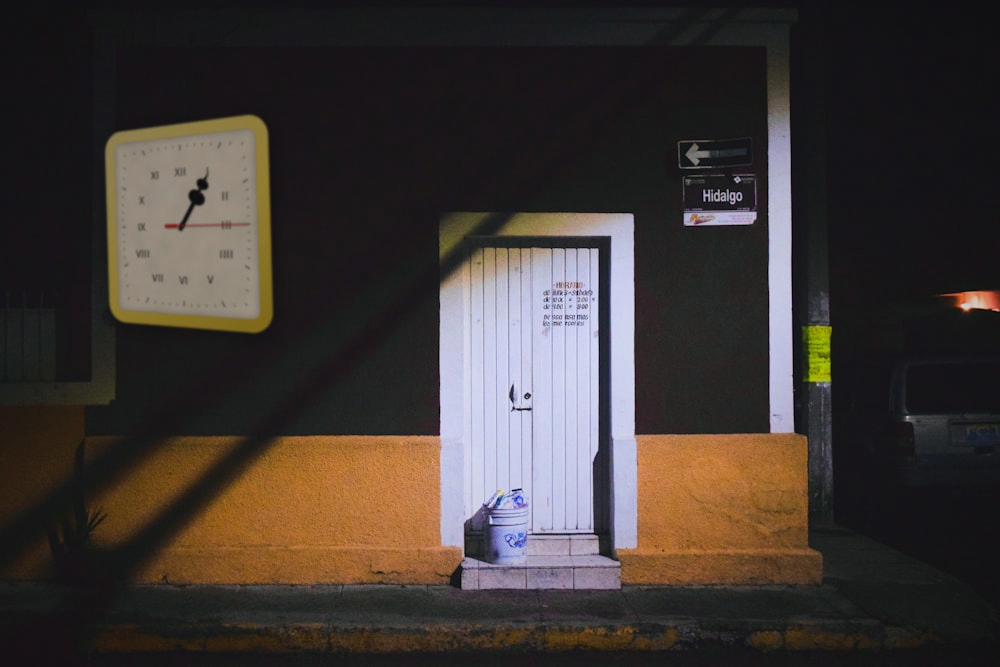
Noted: **1:05:15**
